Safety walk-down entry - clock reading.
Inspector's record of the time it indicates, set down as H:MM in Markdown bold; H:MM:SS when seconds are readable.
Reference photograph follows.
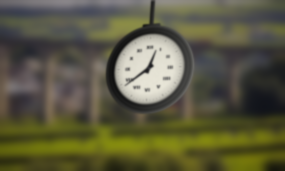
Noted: **12:39**
